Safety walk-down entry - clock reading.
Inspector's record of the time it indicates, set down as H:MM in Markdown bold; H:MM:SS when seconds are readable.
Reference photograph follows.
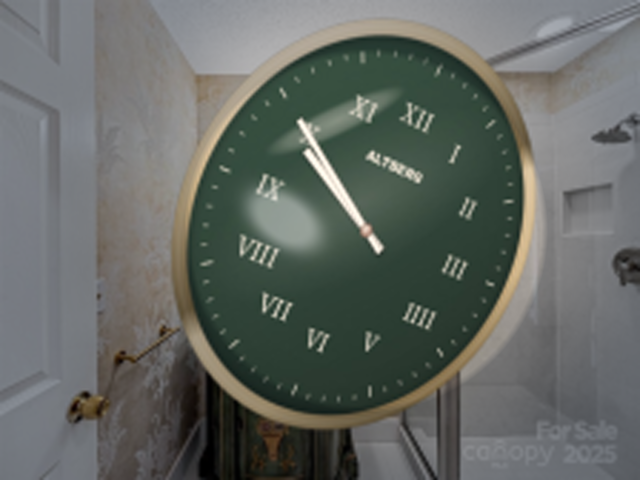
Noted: **9:50**
